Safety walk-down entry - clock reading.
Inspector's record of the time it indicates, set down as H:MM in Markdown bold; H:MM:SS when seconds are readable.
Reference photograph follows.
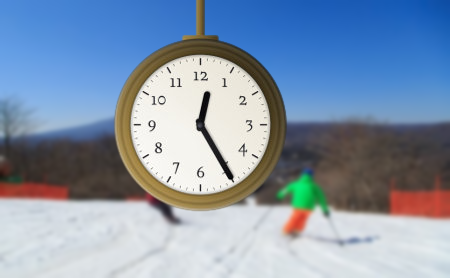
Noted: **12:25**
